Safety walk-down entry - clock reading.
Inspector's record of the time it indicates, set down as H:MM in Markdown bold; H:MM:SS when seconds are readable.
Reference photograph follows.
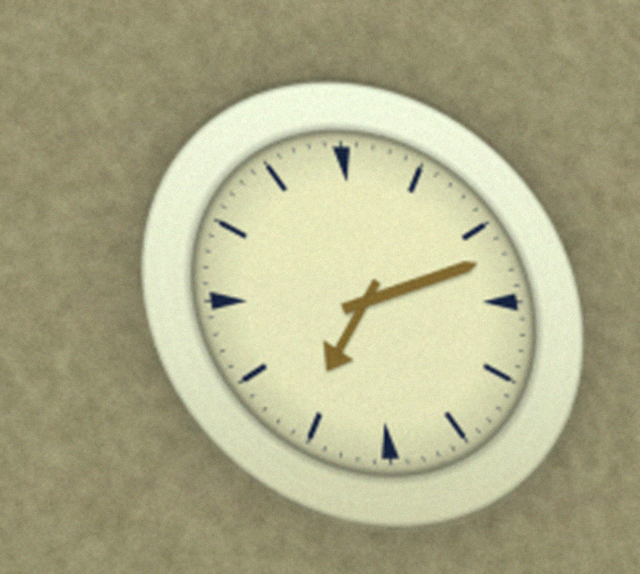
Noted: **7:12**
